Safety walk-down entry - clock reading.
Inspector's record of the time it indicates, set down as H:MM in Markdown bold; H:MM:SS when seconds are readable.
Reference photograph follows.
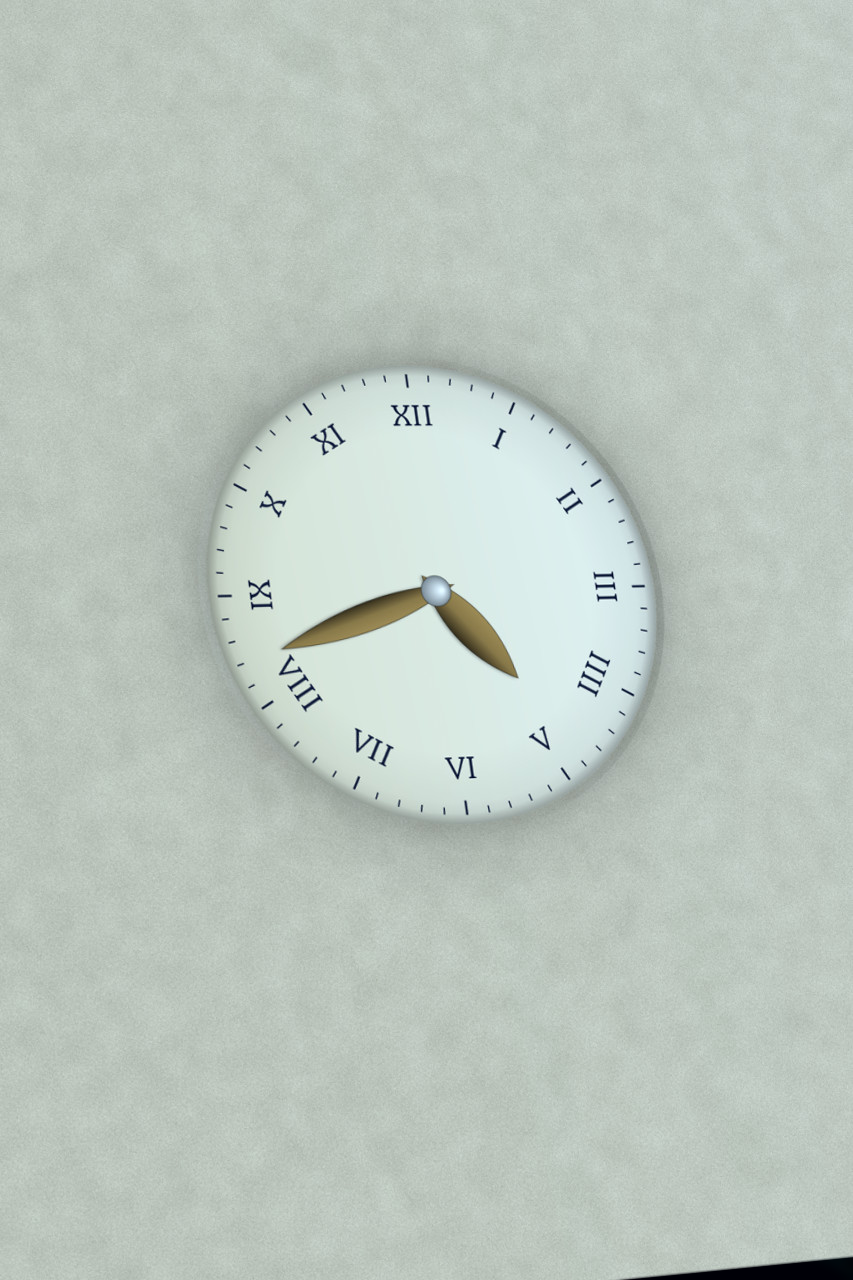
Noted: **4:42**
